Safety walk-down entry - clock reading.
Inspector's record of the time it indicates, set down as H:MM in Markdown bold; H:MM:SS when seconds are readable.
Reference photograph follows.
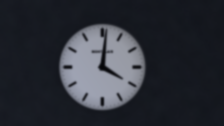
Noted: **4:01**
